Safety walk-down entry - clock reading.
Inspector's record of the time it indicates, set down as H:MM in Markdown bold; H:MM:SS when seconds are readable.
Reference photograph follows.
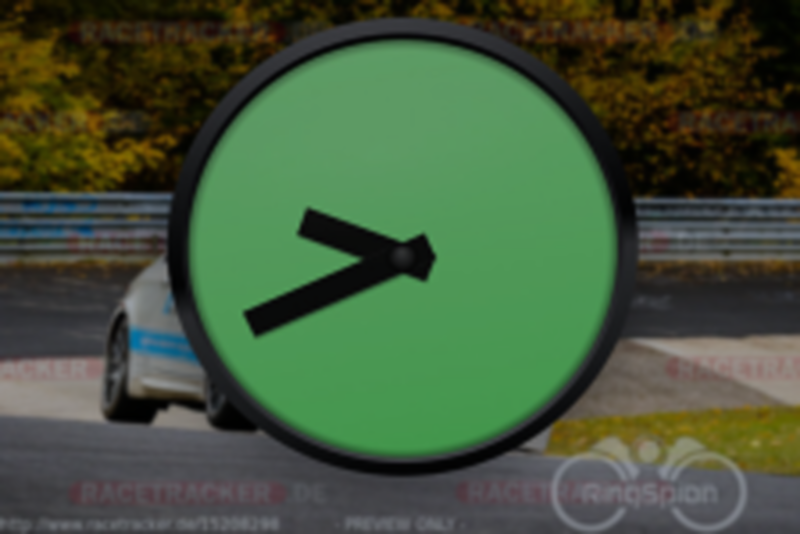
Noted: **9:41**
